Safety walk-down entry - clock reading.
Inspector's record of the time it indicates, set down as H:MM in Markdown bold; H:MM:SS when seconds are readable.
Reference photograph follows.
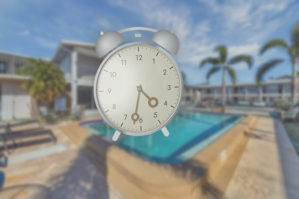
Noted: **4:32**
